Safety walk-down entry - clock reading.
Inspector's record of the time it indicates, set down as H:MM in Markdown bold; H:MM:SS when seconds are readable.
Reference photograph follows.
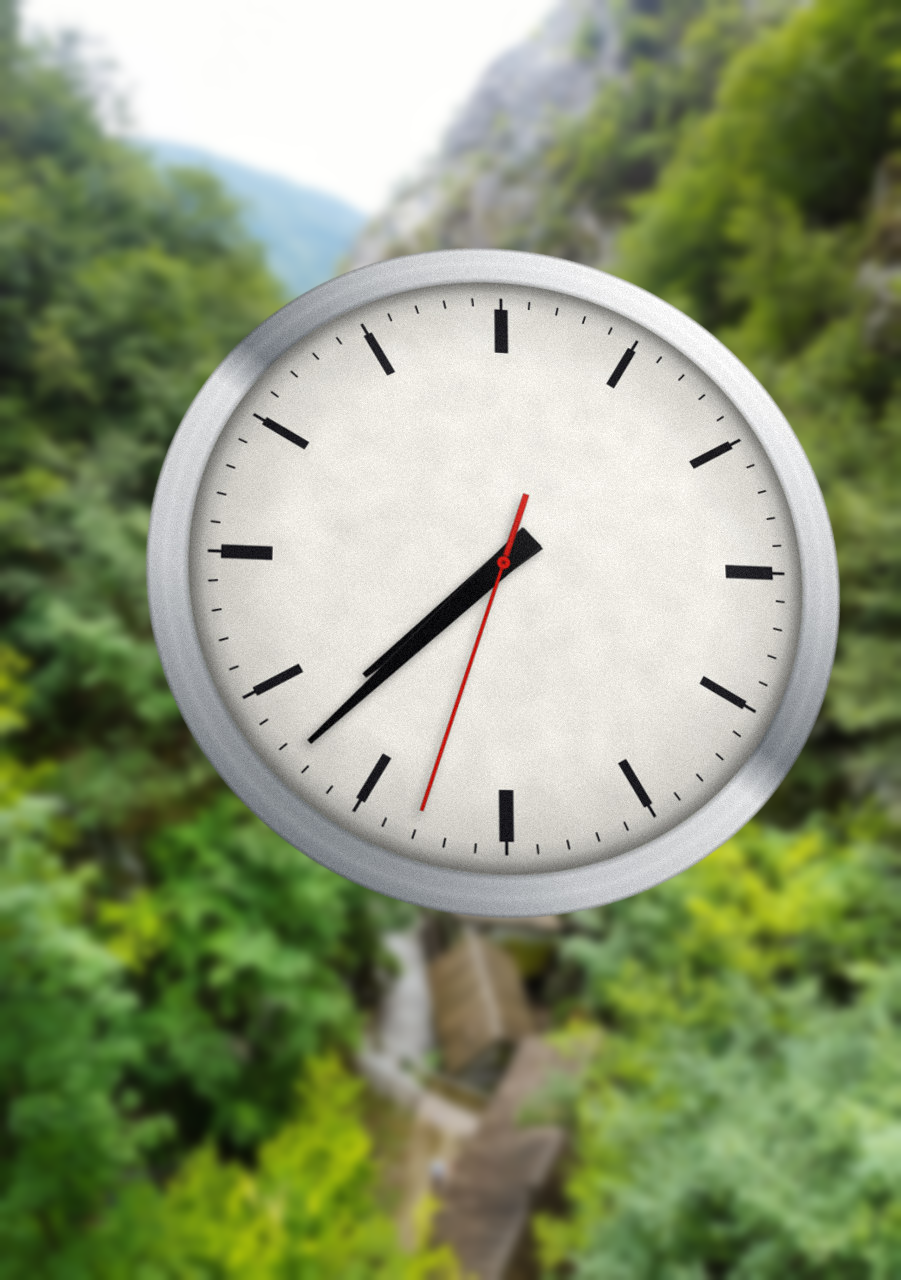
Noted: **7:37:33**
